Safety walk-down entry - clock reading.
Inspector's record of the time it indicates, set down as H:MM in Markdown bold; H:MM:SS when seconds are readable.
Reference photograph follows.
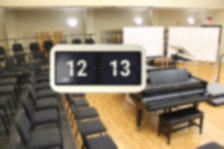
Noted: **12:13**
